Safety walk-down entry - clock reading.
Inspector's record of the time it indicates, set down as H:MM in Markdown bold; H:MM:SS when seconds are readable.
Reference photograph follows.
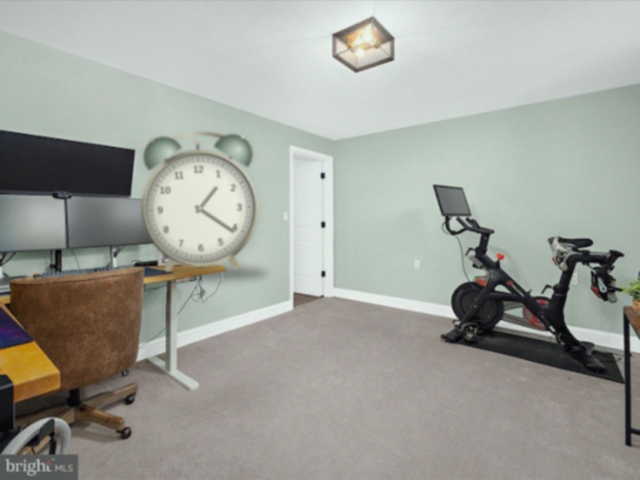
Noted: **1:21**
